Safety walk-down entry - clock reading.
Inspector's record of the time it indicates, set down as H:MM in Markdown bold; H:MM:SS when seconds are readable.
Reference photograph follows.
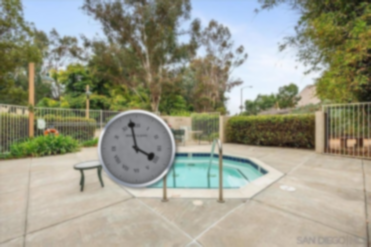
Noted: **3:58**
